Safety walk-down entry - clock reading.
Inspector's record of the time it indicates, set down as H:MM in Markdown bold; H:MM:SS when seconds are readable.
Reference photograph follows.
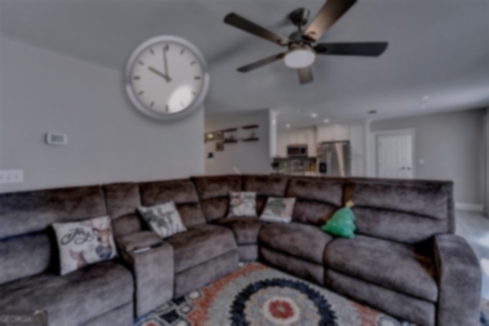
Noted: **9:59**
